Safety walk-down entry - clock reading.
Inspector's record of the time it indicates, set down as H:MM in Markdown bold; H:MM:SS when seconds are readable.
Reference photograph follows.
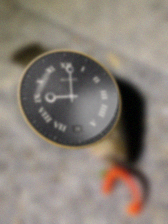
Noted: **9:01**
